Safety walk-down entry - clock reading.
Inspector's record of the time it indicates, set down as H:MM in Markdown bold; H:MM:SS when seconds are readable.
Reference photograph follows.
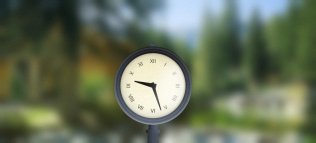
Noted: **9:27**
